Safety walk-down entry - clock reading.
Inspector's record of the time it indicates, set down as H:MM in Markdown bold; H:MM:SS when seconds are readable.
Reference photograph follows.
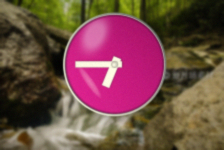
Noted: **6:45**
